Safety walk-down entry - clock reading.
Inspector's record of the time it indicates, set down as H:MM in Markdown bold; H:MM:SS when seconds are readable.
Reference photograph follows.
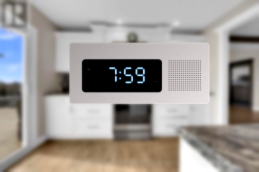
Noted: **7:59**
